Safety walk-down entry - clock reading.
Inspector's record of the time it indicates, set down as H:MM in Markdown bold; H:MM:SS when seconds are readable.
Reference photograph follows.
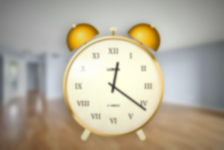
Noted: **12:21**
